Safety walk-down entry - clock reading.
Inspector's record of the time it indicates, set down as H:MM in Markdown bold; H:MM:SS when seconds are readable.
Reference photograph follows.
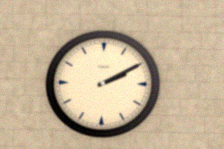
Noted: **2:10**
